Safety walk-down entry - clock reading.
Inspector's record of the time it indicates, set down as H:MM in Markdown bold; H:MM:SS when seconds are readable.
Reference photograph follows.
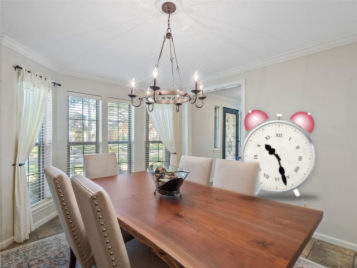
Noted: **10:27**
